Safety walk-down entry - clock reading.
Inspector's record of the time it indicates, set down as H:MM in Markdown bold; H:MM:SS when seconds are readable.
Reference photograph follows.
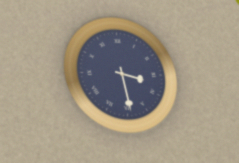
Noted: **3:29**
